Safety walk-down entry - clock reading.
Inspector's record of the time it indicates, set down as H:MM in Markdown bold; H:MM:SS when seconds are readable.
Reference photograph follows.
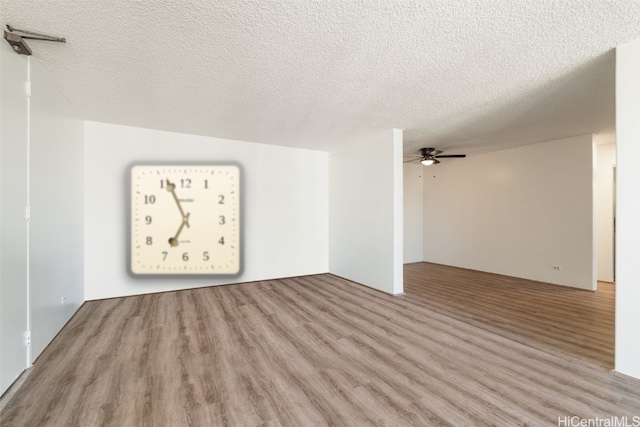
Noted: **6:56**
